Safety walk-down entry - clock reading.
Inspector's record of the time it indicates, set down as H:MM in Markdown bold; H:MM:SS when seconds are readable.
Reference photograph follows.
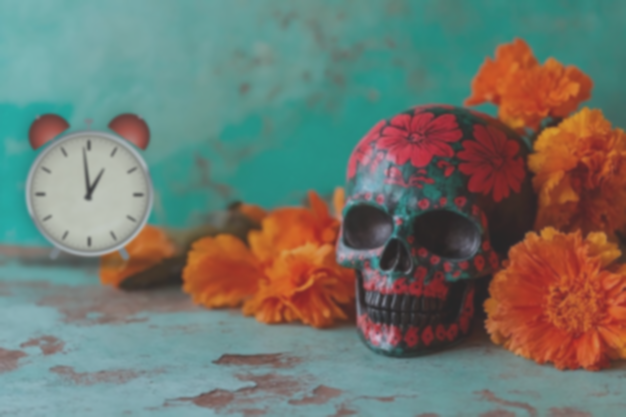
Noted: **12:59**
